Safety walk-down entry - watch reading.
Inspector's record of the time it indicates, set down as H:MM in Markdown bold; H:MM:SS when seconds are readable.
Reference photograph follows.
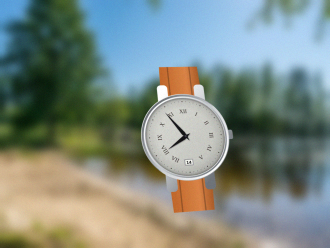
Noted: **7:54**
